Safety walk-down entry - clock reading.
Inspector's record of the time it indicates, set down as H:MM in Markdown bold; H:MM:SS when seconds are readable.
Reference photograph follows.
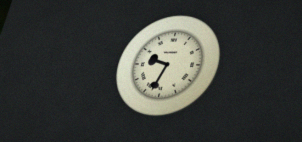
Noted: **9:33**
